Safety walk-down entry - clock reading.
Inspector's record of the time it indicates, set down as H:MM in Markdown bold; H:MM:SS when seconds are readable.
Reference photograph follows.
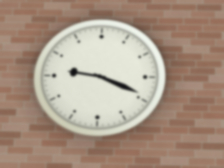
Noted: **9:19**
